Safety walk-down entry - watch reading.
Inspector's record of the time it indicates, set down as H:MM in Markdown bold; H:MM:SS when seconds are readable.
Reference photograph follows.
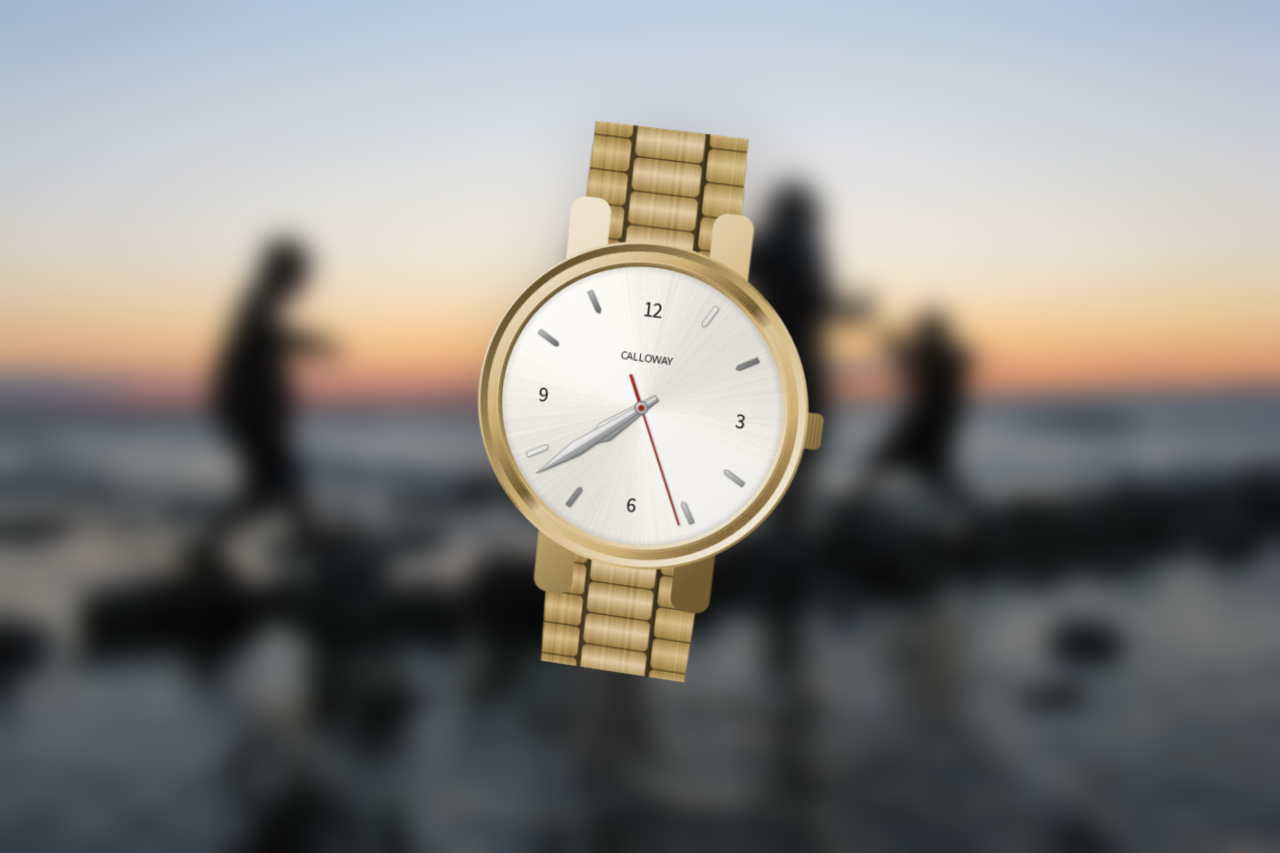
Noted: **7:38:26**
